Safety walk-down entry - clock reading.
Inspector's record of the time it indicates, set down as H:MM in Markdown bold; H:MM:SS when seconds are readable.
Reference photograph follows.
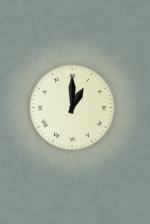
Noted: **1:00**
